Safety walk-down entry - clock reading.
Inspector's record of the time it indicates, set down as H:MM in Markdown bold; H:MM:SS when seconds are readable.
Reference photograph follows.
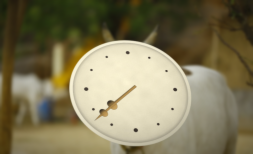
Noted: **7:38**
